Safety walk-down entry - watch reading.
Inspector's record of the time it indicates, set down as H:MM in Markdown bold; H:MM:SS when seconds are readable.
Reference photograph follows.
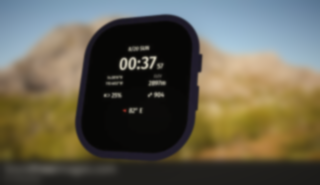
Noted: **0:37**
